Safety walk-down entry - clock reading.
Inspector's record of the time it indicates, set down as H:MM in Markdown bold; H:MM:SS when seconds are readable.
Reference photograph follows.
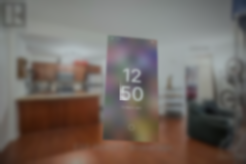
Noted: **12:50**
